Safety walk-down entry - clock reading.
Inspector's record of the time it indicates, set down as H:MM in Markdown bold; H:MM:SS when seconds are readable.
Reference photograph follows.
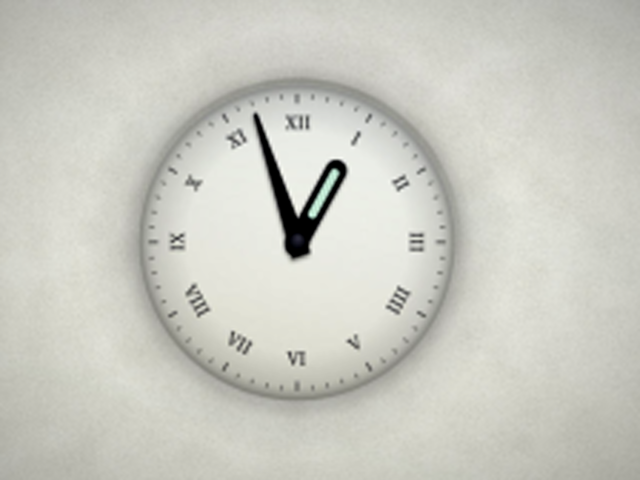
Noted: **12:57**
